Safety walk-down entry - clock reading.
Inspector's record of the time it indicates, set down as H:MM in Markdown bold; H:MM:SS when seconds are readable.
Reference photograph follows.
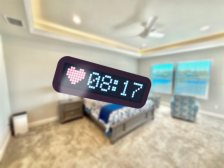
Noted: **8:17**
